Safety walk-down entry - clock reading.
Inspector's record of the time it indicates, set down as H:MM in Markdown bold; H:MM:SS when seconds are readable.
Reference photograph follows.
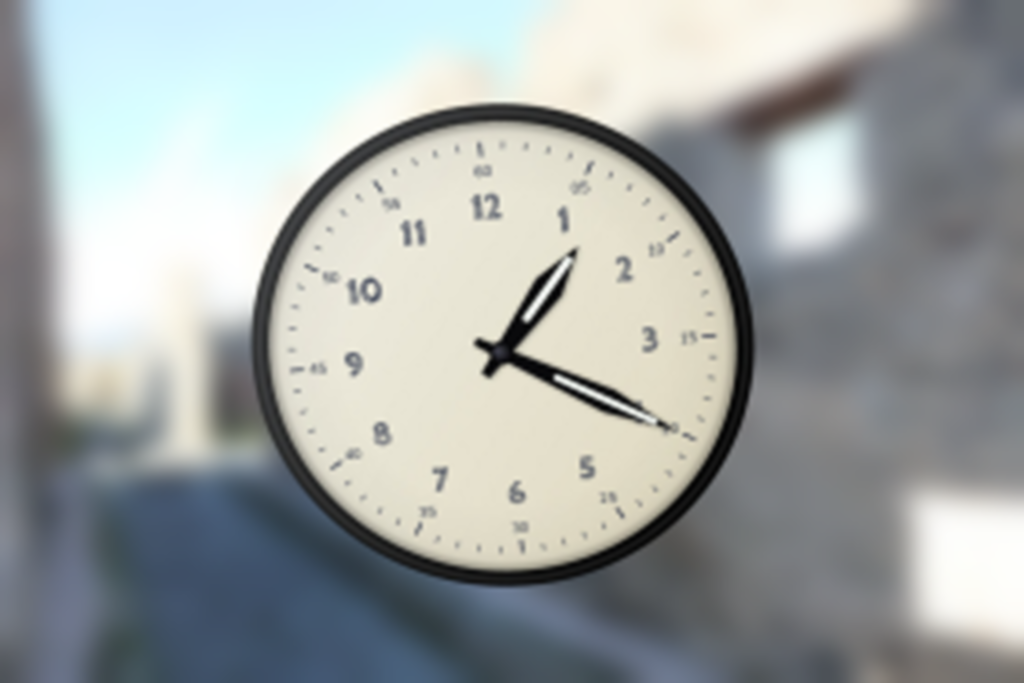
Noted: **1:20**
